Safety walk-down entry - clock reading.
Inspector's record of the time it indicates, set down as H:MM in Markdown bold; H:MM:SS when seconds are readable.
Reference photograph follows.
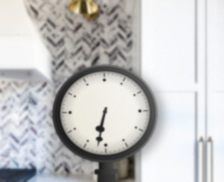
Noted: **6:32**
